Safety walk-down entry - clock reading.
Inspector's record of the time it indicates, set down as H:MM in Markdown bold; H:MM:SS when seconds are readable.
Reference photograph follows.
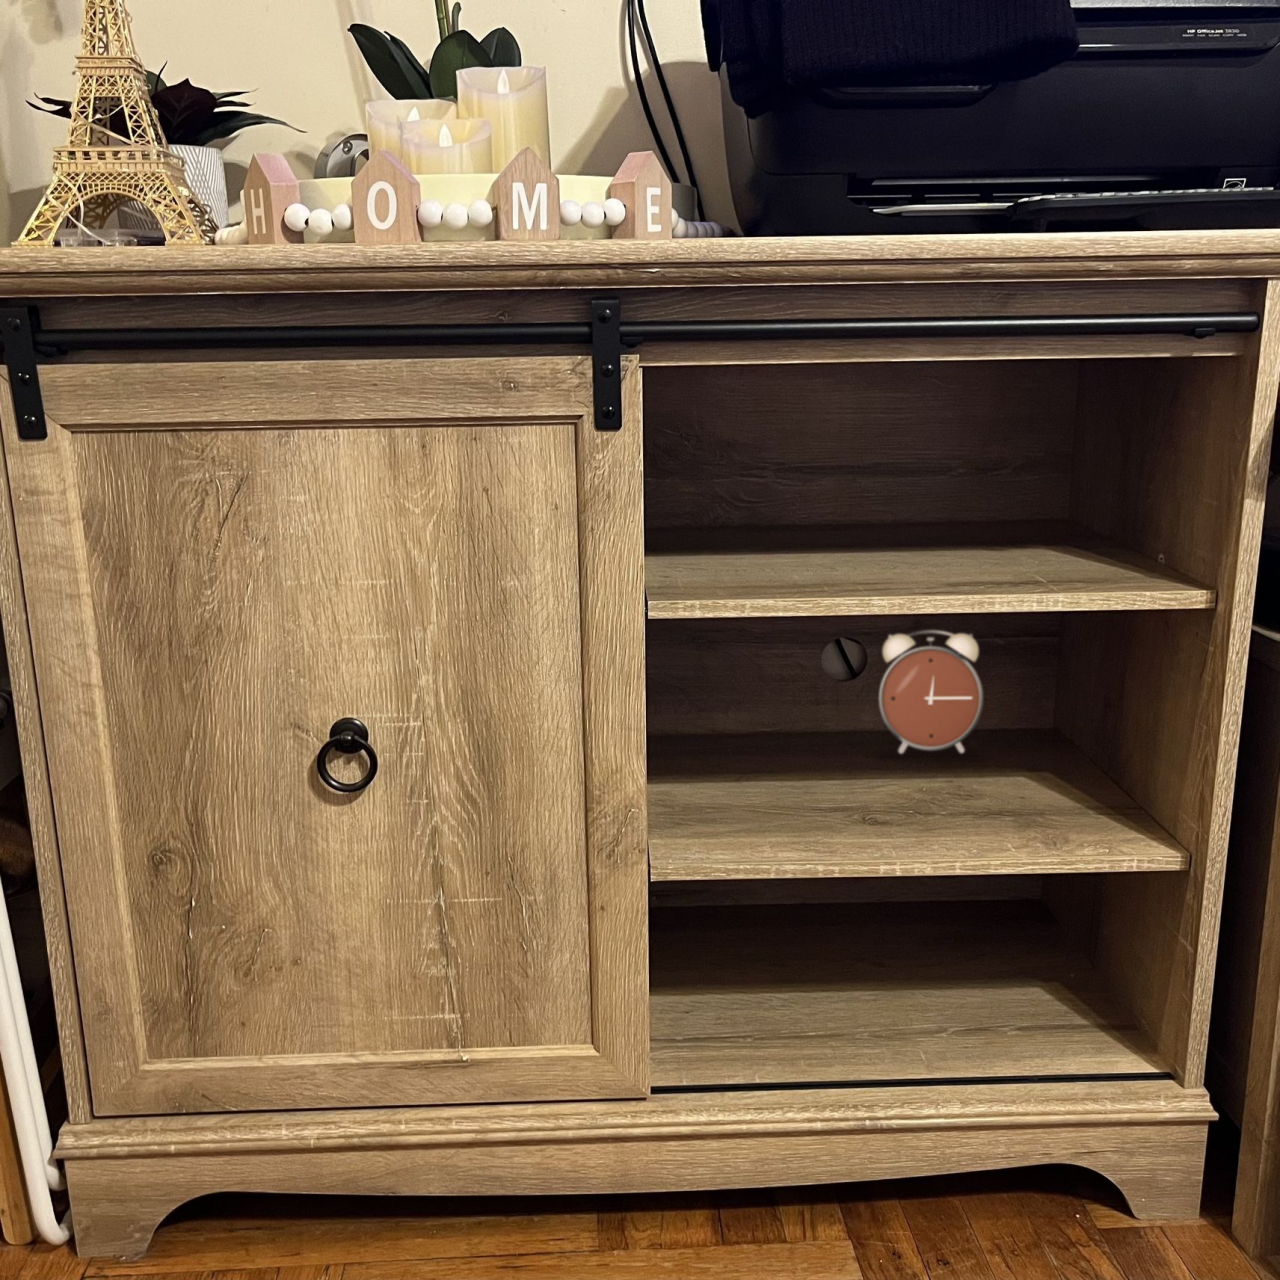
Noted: **12:15**
